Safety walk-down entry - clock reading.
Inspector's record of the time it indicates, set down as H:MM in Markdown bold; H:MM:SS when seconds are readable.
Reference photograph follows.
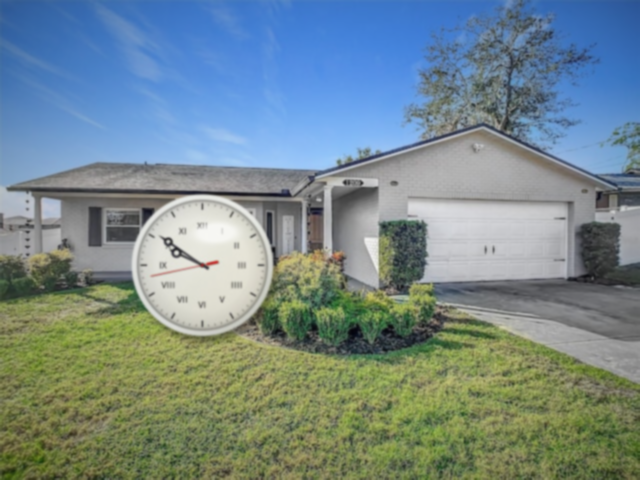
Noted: **9:50:43**
